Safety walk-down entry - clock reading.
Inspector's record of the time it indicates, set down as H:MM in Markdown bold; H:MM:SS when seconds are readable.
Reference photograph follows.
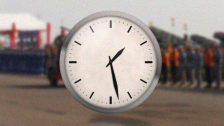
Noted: **1:28**
